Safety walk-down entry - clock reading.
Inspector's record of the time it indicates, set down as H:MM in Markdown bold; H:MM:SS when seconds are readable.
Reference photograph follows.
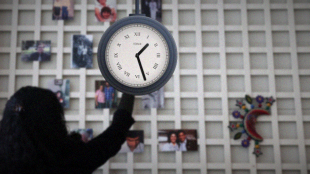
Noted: **1:27**
